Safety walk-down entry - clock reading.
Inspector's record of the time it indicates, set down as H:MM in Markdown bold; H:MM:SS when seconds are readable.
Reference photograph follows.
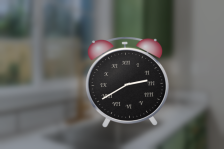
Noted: **2:40**
